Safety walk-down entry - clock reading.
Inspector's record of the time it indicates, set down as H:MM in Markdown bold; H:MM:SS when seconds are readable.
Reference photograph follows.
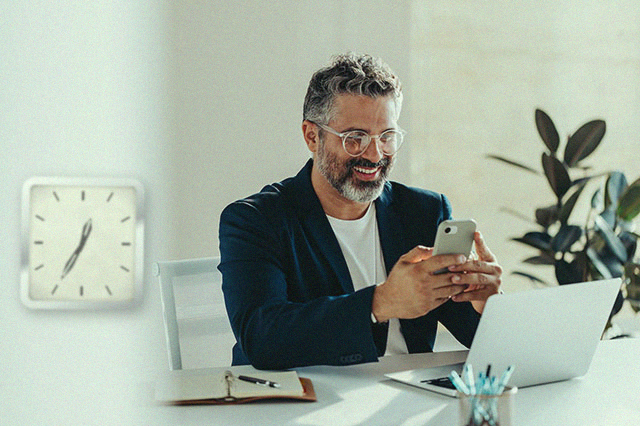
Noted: **12:35**
